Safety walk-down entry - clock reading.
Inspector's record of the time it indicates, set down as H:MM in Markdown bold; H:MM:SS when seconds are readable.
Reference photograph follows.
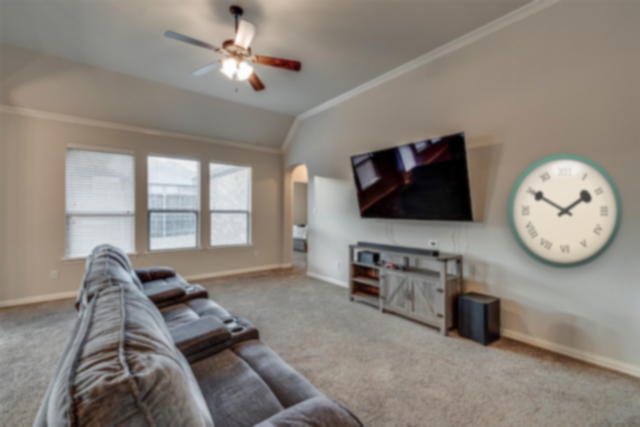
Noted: **1:50**
